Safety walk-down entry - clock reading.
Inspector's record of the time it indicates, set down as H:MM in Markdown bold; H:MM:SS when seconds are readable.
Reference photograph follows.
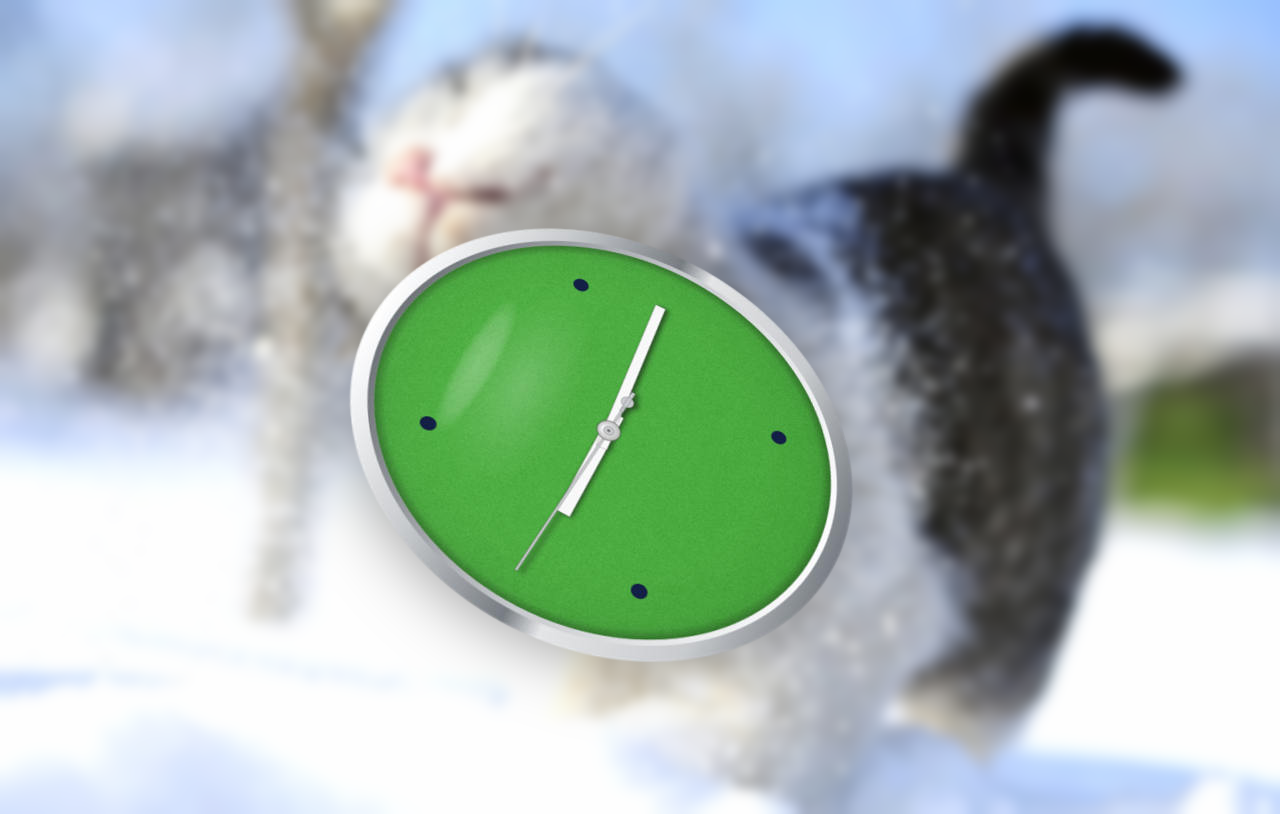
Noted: **7:04:36**
